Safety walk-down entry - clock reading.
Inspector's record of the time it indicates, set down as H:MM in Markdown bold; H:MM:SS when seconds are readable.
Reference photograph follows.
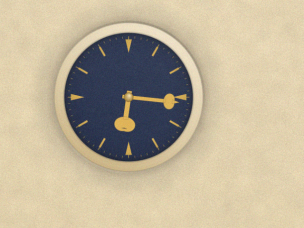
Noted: **6:16**
